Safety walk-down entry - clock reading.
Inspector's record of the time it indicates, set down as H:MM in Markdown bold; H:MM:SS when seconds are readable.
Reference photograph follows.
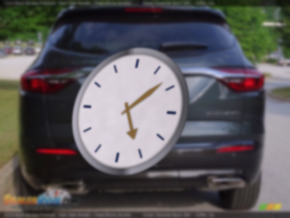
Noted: **5:08**
